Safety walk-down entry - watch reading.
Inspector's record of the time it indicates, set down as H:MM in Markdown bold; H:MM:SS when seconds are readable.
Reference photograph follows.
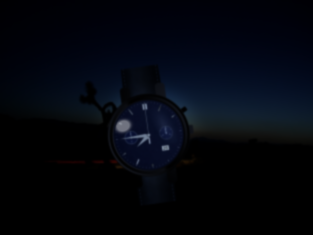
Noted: **7:45**
